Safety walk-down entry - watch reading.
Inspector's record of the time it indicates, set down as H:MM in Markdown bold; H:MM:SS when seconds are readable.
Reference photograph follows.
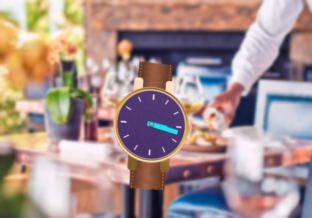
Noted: **3:17**
